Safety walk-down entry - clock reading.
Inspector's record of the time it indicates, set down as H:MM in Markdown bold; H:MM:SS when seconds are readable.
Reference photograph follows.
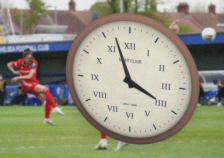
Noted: **3:57**
